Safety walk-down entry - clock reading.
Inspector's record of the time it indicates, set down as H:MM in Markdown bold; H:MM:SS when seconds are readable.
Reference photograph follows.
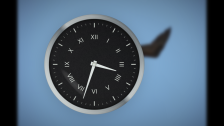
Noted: **3:33**
